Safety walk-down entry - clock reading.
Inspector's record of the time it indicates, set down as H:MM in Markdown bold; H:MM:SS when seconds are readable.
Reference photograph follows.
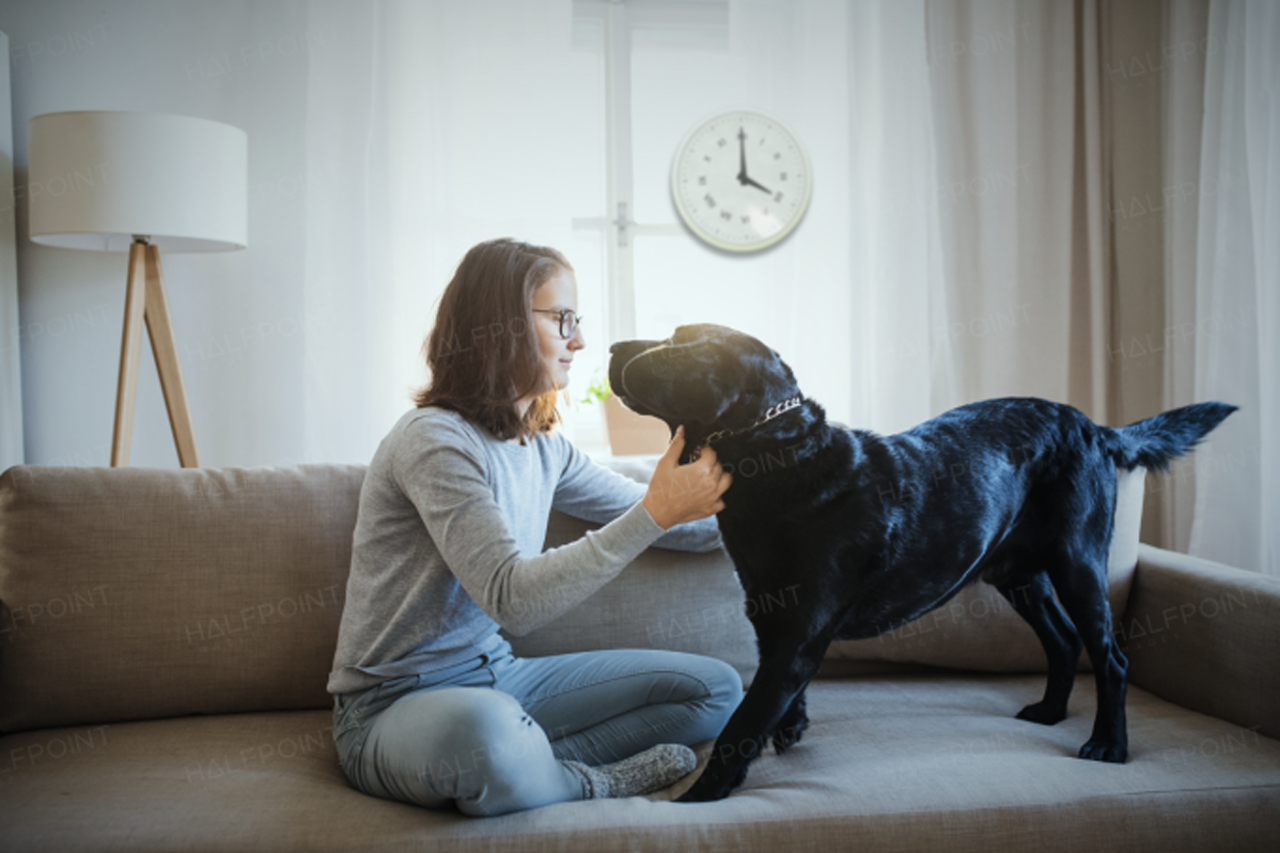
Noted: **4:00**
